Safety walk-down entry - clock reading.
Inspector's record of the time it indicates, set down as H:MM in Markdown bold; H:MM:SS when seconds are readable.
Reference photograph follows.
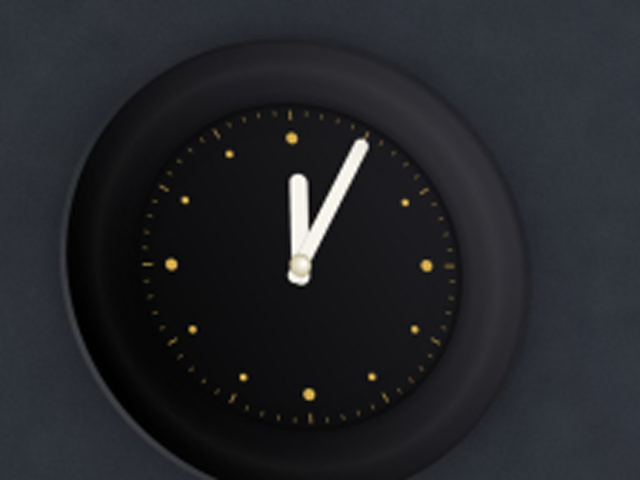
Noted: **12:05**
